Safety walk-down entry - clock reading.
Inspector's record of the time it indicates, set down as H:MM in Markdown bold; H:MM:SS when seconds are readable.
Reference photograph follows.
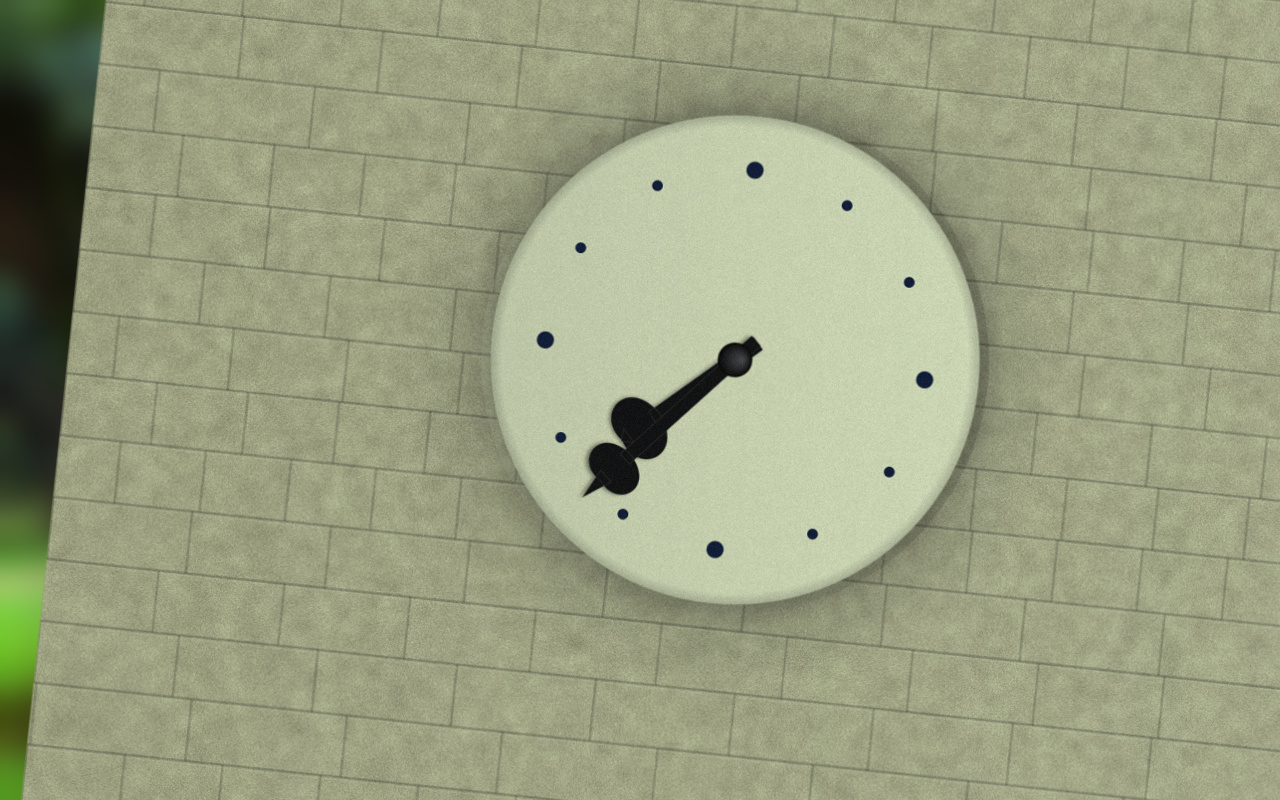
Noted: **7:37**
